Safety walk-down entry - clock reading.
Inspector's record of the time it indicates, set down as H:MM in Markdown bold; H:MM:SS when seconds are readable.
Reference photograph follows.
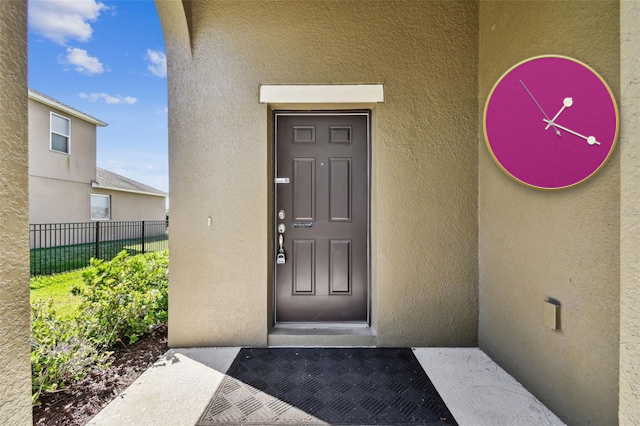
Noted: **1:18:54**
